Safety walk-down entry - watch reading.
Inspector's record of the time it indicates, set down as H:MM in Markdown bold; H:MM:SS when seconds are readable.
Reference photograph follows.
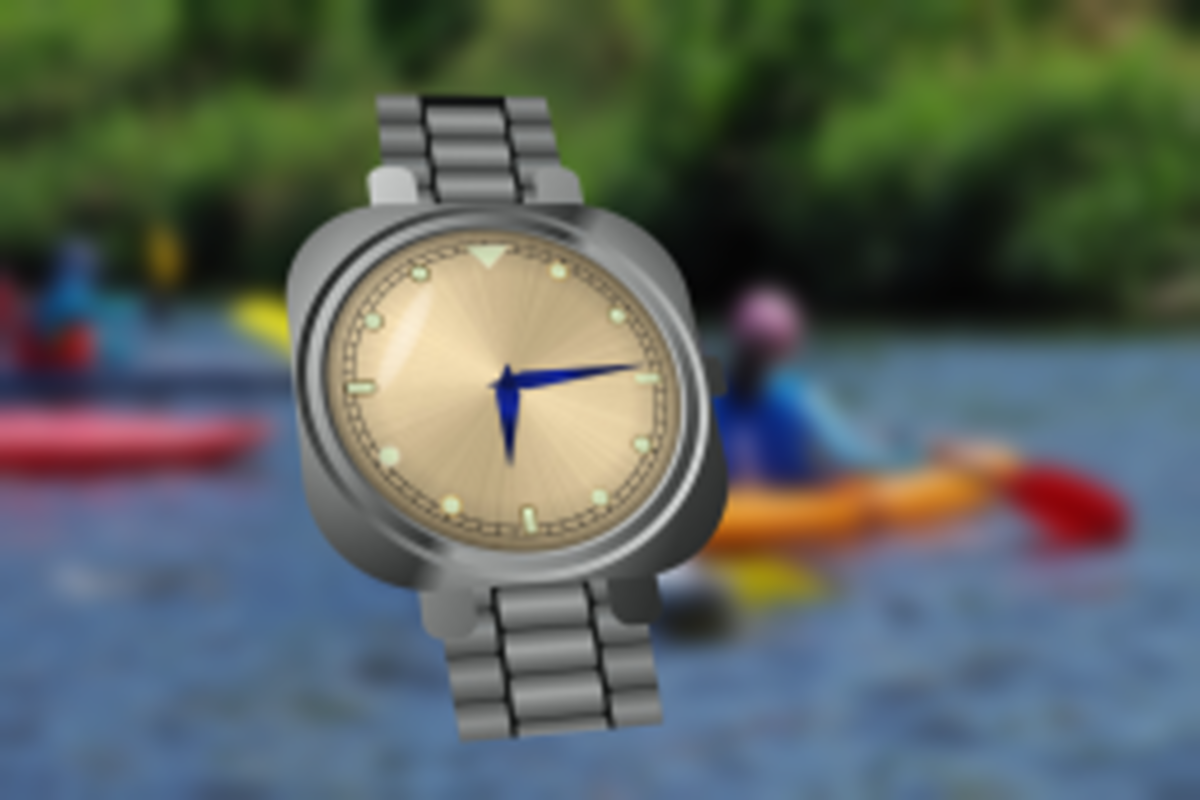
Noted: **6:14**
